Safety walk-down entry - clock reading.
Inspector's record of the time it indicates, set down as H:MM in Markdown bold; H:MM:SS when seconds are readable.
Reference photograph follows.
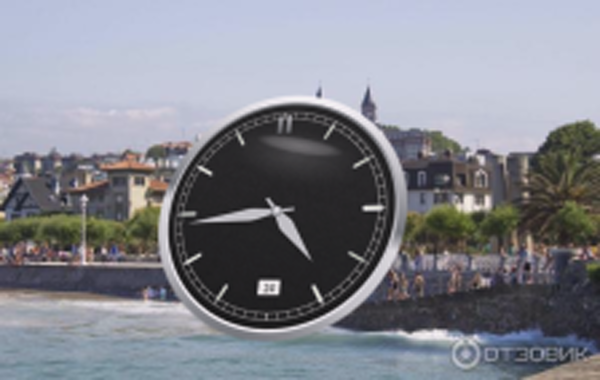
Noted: **4:44**
